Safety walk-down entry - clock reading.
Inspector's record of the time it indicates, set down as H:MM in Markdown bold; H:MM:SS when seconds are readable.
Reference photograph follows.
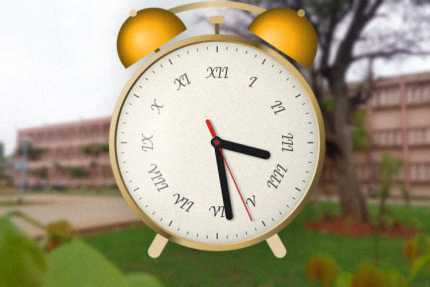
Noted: **3:28:26**
